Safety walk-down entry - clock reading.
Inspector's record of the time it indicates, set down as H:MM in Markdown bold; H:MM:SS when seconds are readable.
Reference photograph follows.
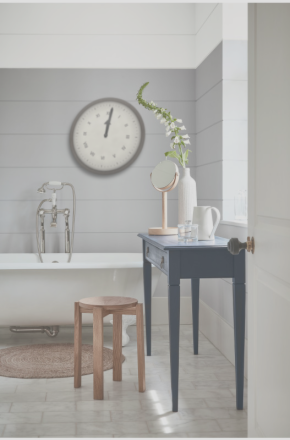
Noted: **12:01**
